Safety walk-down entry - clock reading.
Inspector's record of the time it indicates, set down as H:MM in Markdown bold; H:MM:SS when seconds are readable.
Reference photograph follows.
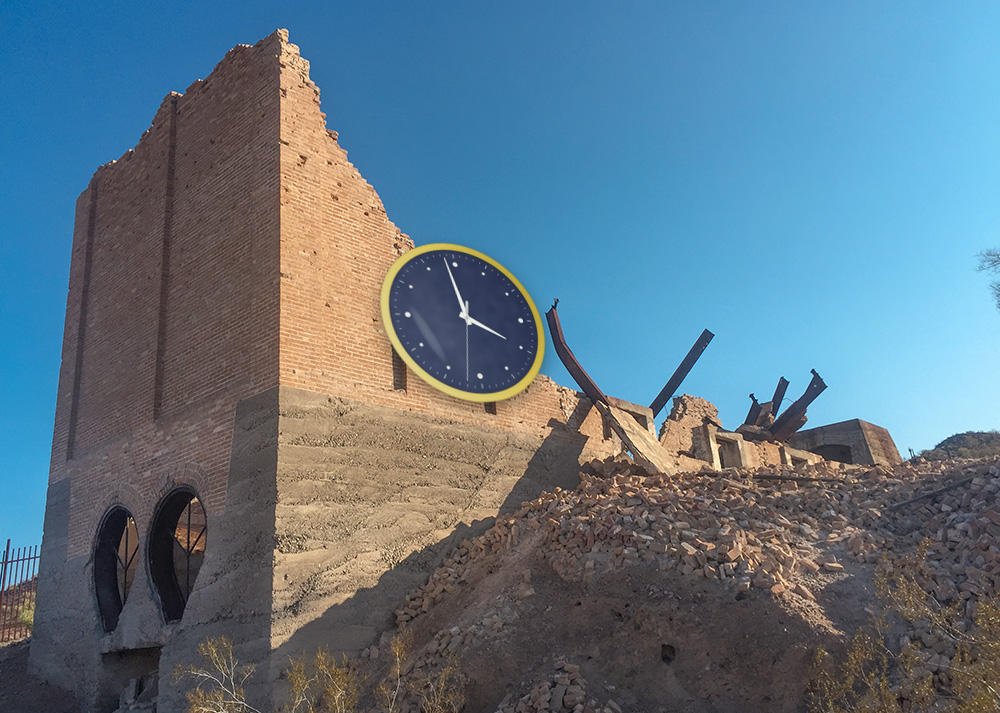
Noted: **3:58:32**
